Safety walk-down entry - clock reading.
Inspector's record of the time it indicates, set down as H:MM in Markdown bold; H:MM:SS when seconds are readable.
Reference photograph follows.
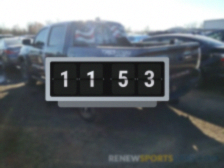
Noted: **11:53**
